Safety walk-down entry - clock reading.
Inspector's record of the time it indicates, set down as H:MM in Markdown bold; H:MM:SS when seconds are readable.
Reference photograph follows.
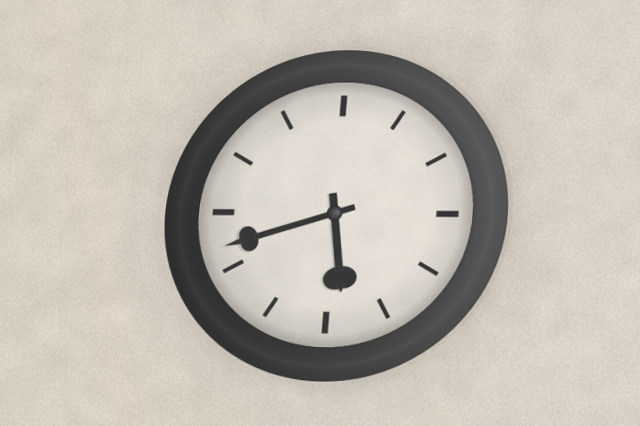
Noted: **5:42**
